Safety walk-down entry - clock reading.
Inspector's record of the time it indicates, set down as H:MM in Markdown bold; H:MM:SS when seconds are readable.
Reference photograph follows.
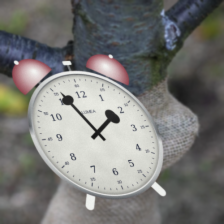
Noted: **1:56**
